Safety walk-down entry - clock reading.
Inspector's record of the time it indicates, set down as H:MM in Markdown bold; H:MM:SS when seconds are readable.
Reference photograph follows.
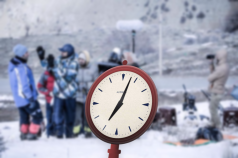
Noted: **7:03**
